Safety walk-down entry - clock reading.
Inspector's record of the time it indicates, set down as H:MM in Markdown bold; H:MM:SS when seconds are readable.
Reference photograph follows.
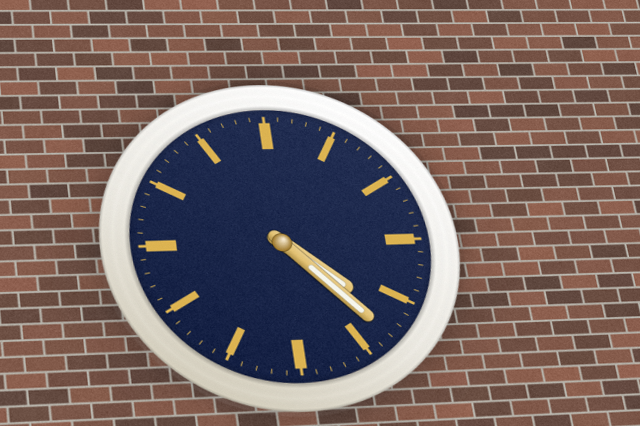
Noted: **4:23**
